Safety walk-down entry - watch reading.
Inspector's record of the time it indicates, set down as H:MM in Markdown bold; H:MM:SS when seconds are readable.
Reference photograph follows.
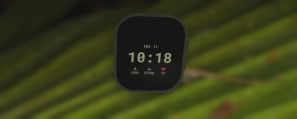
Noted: **10:18**
